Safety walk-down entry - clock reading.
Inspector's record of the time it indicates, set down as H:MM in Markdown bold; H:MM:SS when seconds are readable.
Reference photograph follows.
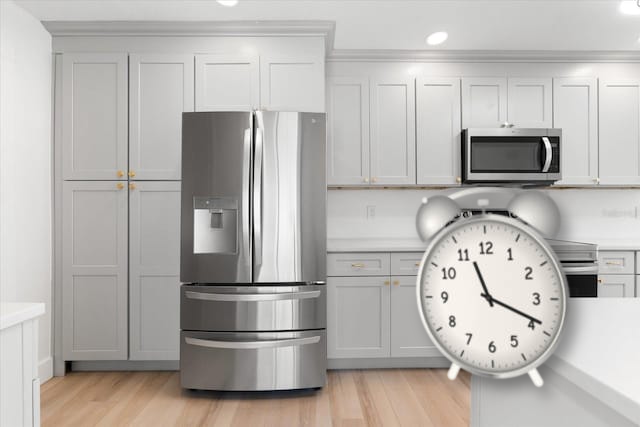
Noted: **11:19**
